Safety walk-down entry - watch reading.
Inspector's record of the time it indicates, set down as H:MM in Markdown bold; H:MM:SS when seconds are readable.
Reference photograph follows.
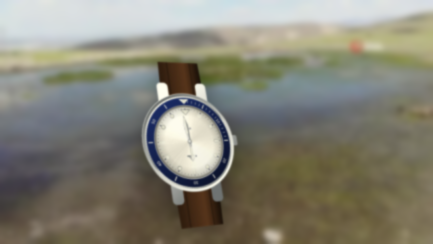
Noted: **5:59**
